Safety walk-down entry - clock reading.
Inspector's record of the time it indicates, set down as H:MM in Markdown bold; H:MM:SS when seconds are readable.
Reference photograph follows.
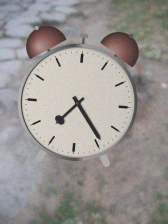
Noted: **7:24**
